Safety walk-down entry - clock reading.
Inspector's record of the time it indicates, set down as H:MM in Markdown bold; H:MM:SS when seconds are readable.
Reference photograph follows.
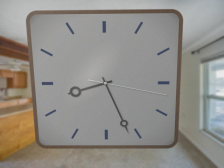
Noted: **8:26:17**
